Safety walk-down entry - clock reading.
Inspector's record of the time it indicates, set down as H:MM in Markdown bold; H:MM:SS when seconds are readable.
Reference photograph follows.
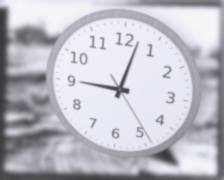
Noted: **9:02:24**
